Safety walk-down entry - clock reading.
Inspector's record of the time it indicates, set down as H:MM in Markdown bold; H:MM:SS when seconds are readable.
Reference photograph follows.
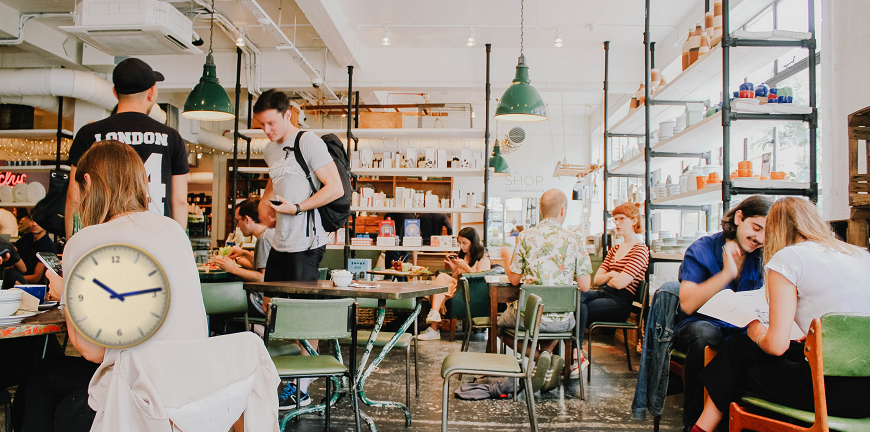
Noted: **10:14**
